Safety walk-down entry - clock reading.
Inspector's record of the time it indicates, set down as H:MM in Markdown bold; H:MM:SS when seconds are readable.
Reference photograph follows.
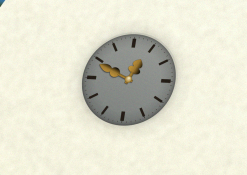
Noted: **12:49**
